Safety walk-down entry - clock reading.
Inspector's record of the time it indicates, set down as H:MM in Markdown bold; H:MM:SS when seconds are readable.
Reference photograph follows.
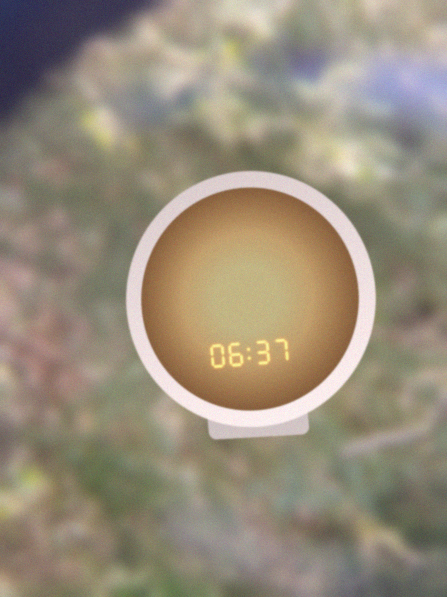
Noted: **6:37**
